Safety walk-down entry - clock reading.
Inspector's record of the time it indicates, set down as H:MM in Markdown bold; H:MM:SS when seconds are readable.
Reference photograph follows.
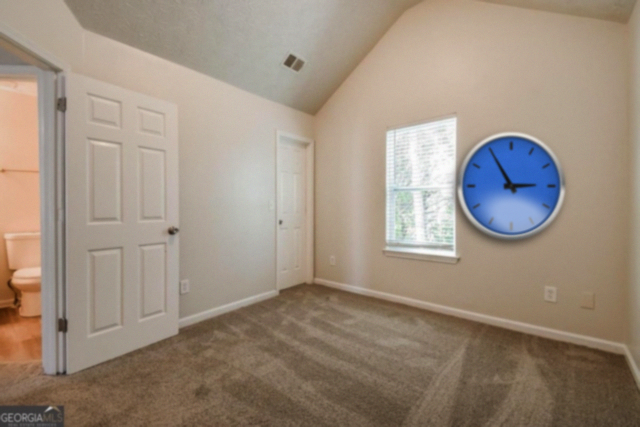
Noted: **2:55**
